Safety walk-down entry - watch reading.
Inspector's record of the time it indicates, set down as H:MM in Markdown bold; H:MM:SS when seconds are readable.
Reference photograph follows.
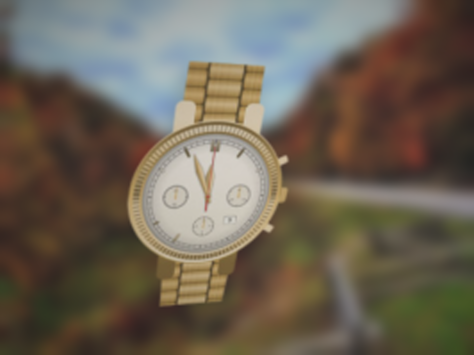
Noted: **11:56**
